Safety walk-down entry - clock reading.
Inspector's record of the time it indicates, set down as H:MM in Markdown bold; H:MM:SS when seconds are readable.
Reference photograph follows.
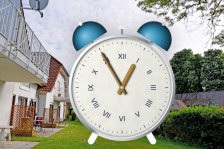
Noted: **12:55**
